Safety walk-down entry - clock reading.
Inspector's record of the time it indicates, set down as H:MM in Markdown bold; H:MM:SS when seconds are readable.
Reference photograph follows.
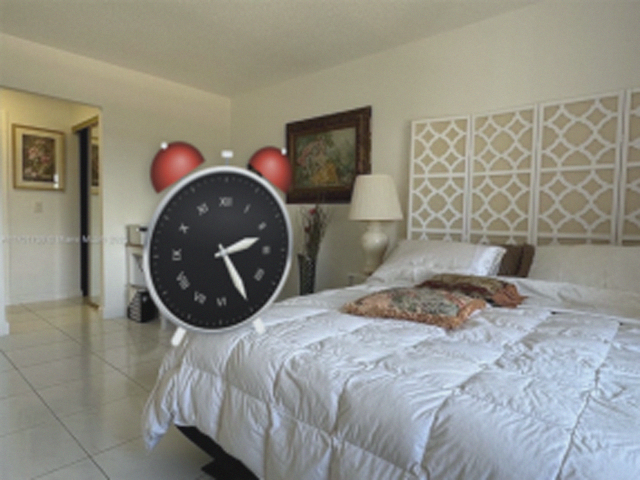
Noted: **2:25**
